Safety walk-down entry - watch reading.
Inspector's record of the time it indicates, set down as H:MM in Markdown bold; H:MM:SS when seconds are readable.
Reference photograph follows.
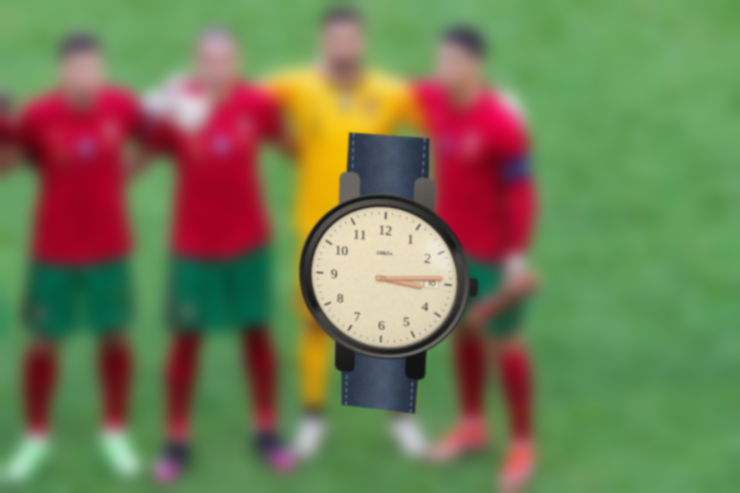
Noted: **3:14**
